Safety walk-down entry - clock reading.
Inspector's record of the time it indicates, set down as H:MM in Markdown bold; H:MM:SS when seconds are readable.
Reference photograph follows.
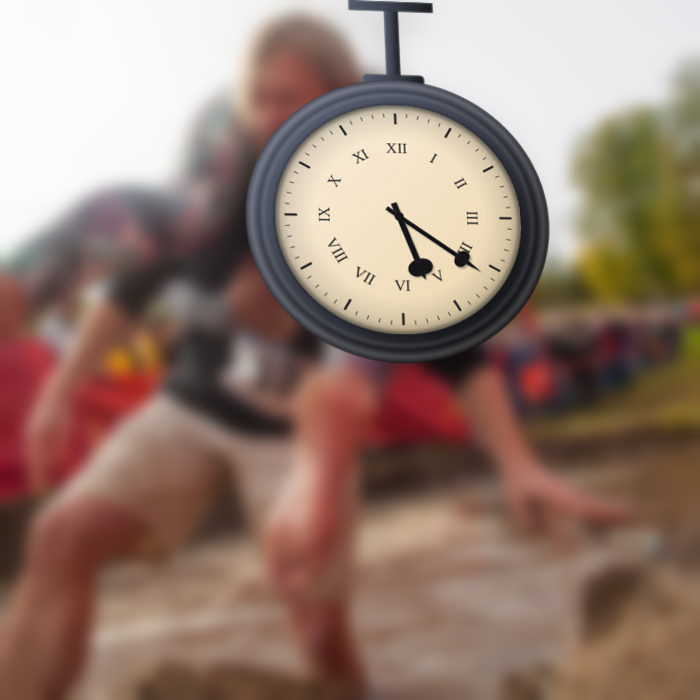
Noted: **5:21**
